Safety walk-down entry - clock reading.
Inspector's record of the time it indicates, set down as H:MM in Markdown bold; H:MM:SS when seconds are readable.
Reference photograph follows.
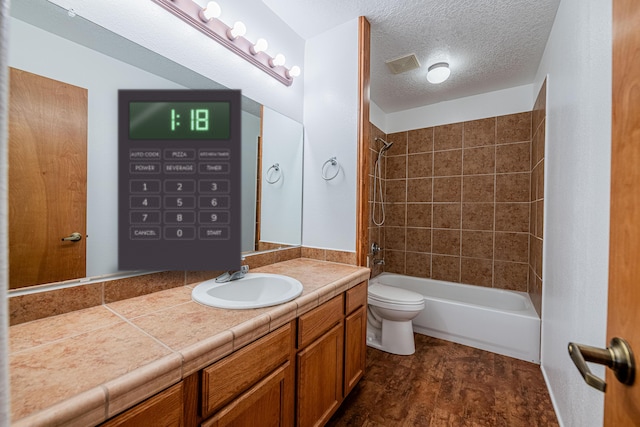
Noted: **1:18**
